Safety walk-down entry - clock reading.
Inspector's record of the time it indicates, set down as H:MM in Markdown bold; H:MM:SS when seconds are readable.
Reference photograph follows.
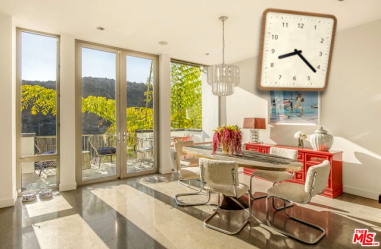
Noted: **8:22**
